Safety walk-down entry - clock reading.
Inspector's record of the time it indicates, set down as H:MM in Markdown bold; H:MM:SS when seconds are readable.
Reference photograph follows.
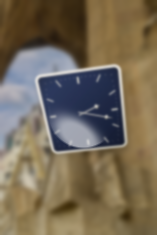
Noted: **2:18**
